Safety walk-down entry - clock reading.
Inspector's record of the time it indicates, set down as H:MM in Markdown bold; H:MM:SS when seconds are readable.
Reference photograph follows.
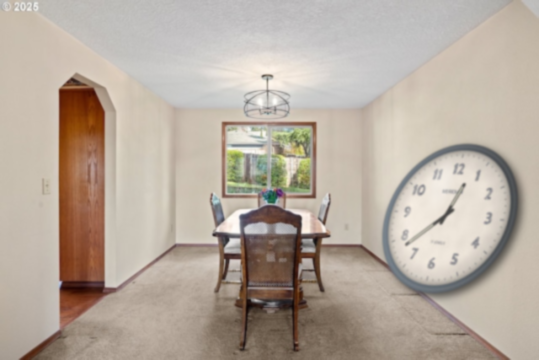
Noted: **12:38**
